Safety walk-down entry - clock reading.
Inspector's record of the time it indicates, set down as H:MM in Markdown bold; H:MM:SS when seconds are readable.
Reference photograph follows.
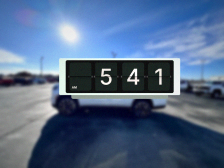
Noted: **5:41**
